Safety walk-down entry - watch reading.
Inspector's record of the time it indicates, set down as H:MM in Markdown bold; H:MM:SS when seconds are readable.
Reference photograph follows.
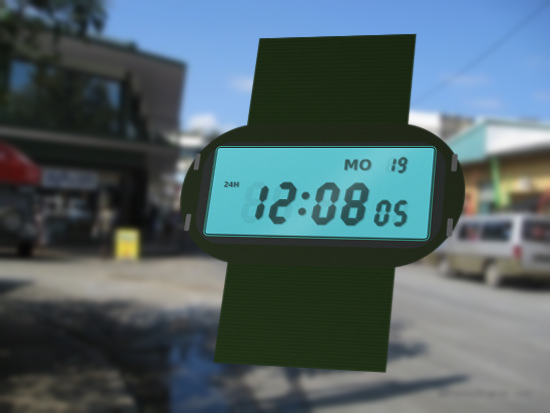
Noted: **12:08:05**
